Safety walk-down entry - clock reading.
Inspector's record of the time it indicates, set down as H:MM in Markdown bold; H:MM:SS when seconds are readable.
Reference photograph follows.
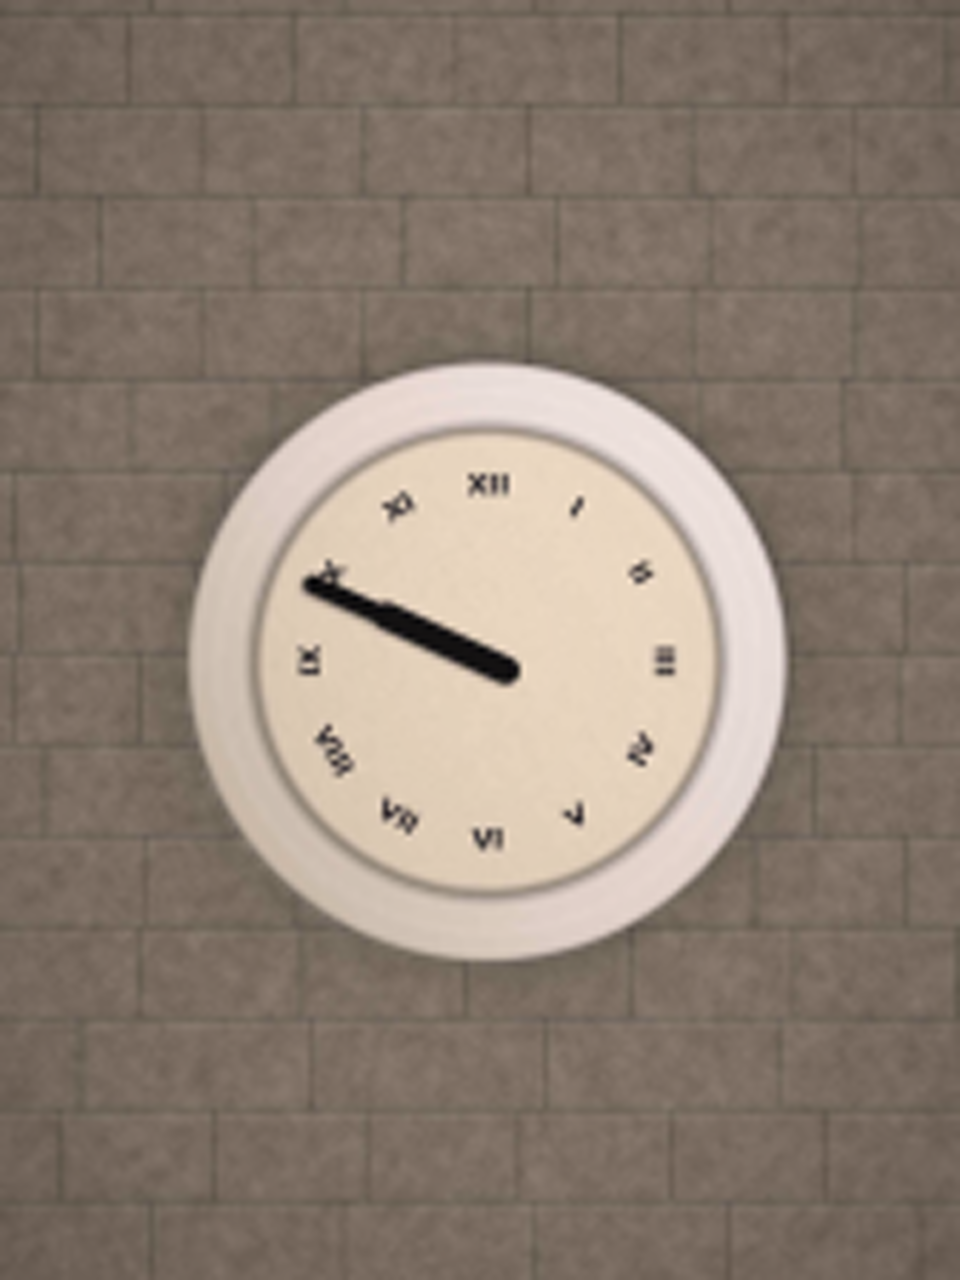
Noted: **9:49**
